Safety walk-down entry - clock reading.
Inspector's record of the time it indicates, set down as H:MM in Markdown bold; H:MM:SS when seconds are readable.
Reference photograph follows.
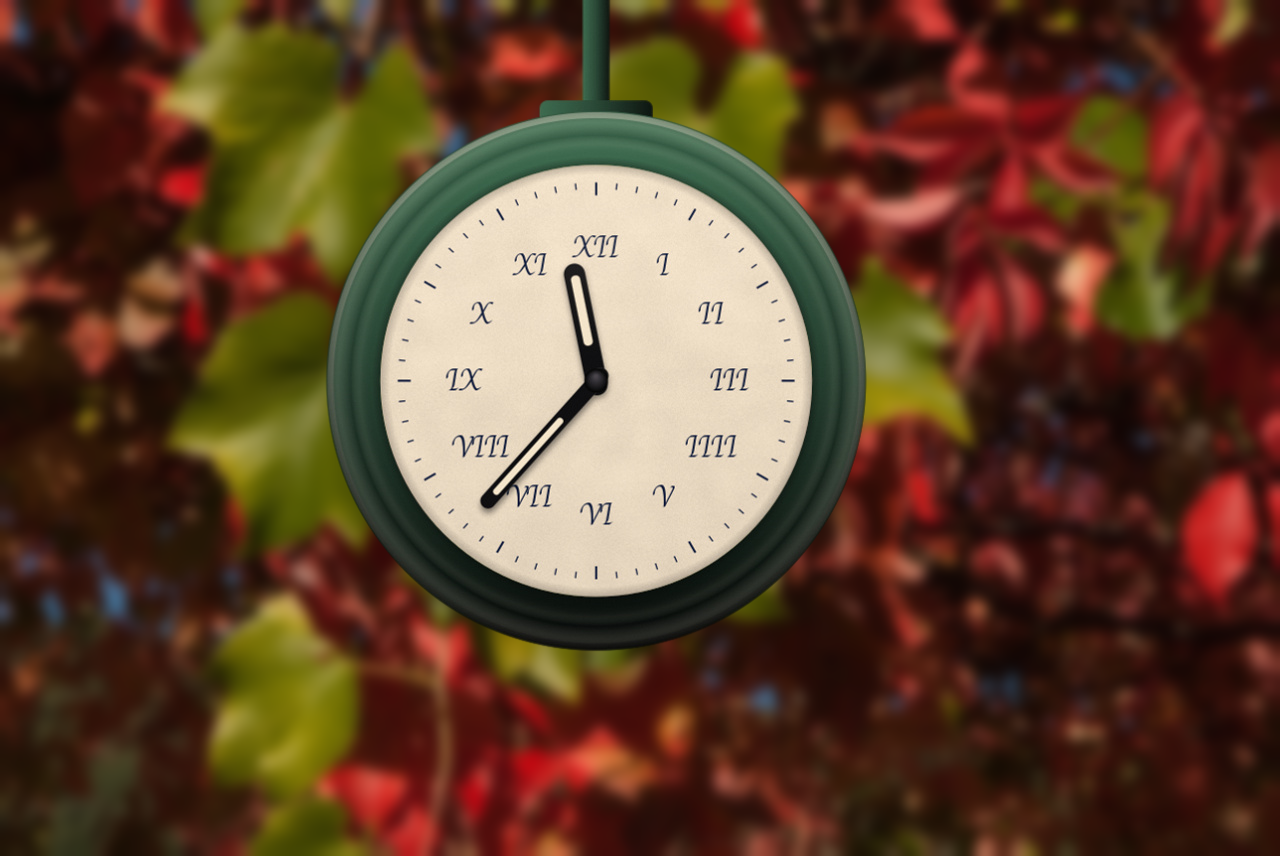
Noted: **11:37**
